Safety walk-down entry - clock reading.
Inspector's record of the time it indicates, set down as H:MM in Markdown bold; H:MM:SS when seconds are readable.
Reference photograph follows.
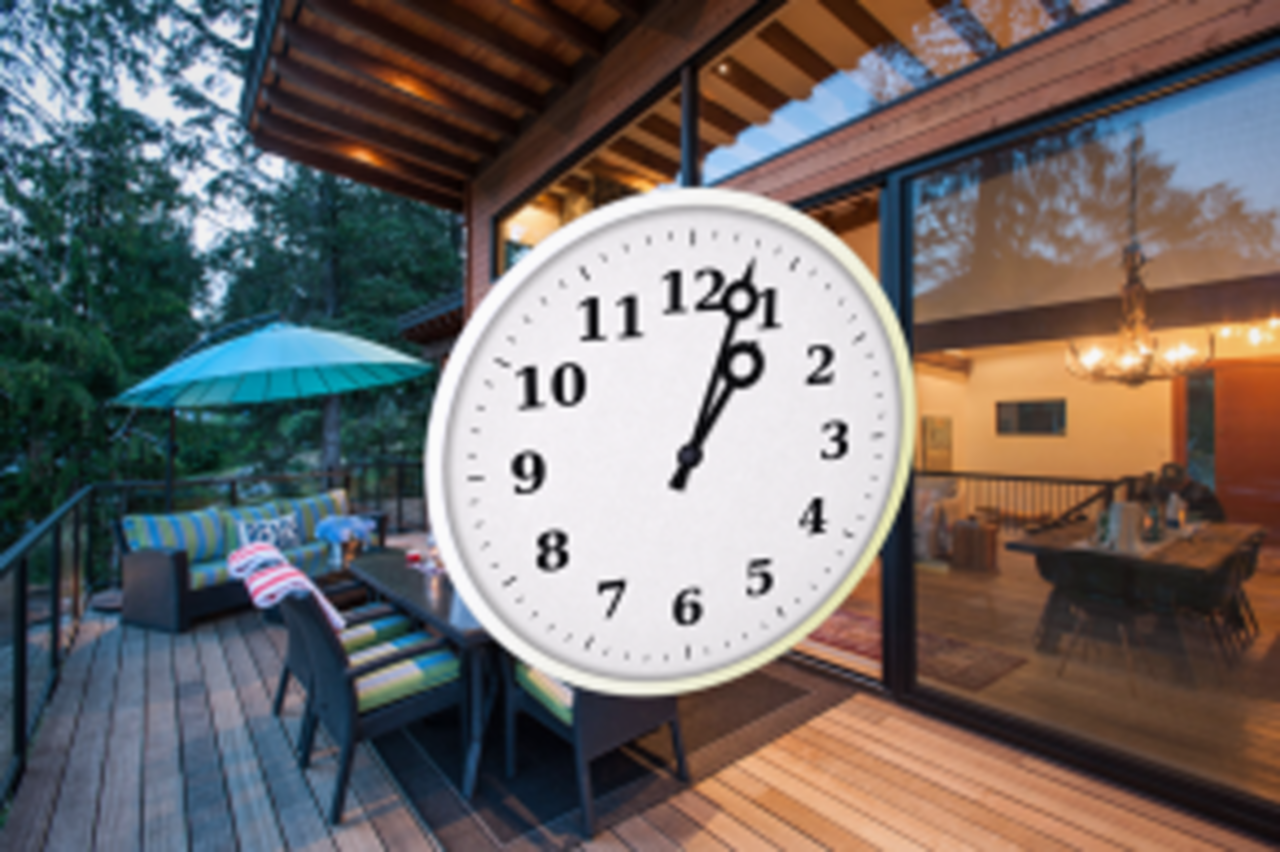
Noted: **1:03**
